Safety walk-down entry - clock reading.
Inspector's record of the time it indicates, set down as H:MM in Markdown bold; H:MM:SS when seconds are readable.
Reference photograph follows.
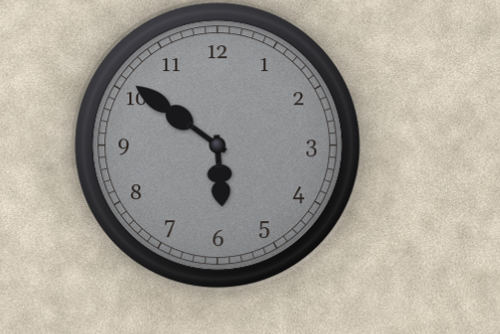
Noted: **5:51**
